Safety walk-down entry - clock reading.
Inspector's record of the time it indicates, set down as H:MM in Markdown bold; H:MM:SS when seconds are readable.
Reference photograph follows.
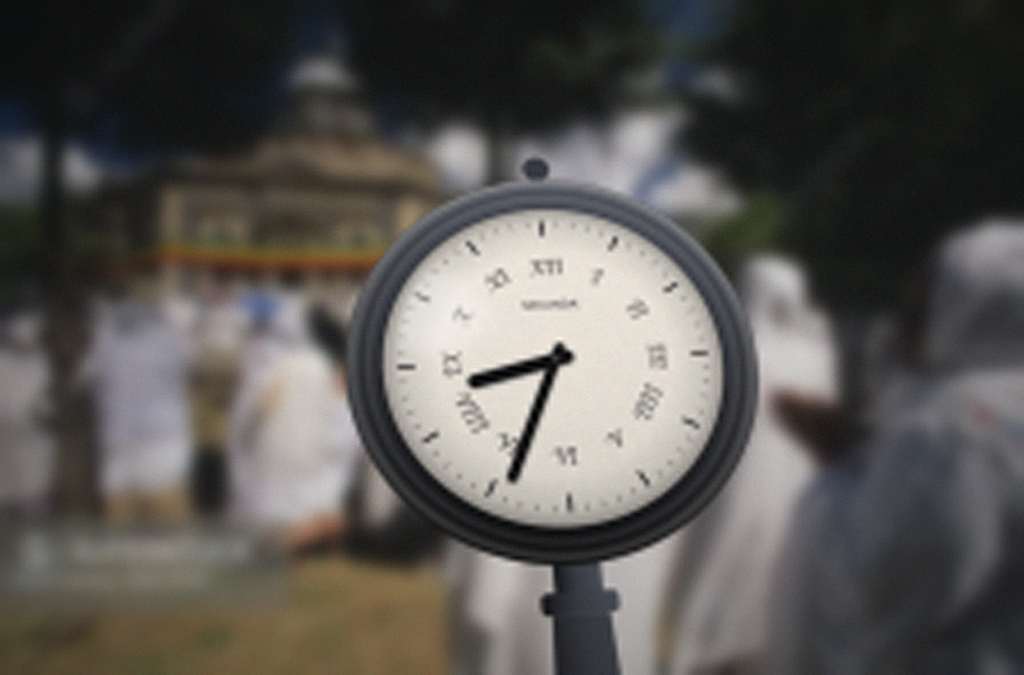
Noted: **8:34**
